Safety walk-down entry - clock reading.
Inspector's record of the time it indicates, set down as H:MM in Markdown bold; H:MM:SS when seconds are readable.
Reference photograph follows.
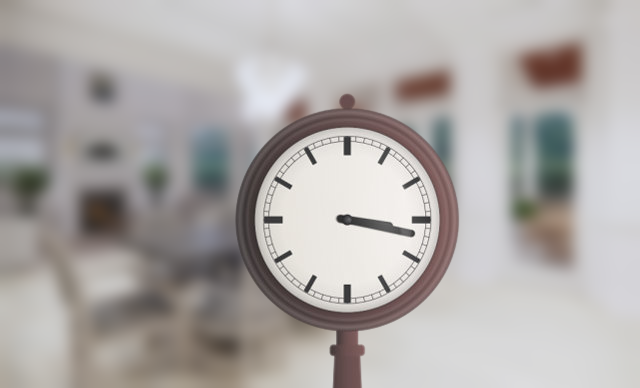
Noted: **3:17**
